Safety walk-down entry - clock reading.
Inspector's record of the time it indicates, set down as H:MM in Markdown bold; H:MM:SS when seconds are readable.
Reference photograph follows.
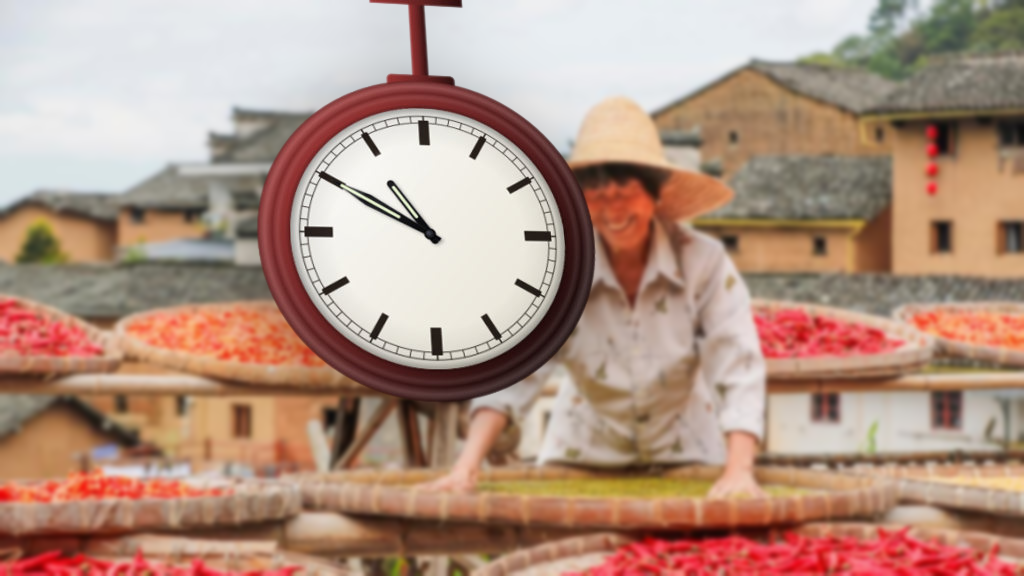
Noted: **10:50**
